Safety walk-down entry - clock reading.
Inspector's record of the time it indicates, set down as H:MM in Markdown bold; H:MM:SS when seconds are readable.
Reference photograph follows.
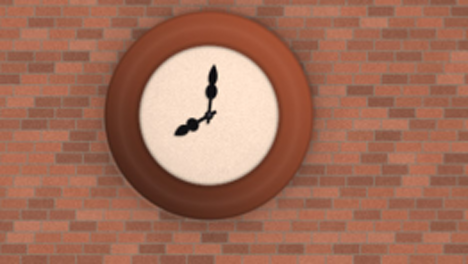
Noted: **8:01**
